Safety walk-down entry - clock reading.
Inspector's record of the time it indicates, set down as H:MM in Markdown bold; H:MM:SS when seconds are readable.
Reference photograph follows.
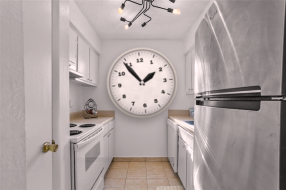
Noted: **1:54**
